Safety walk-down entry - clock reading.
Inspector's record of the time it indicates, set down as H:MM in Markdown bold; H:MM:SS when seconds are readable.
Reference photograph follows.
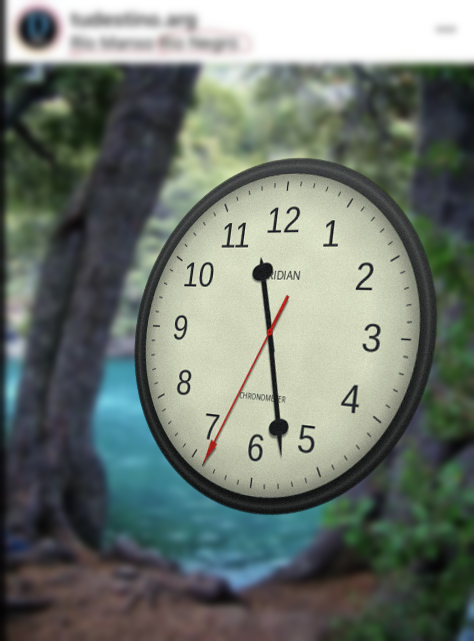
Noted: **11:27:34**
